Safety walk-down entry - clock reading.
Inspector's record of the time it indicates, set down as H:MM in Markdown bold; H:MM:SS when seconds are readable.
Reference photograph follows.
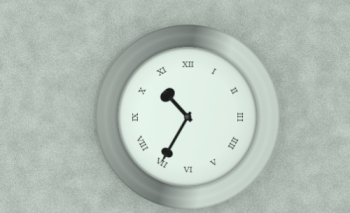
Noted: **10:35**
